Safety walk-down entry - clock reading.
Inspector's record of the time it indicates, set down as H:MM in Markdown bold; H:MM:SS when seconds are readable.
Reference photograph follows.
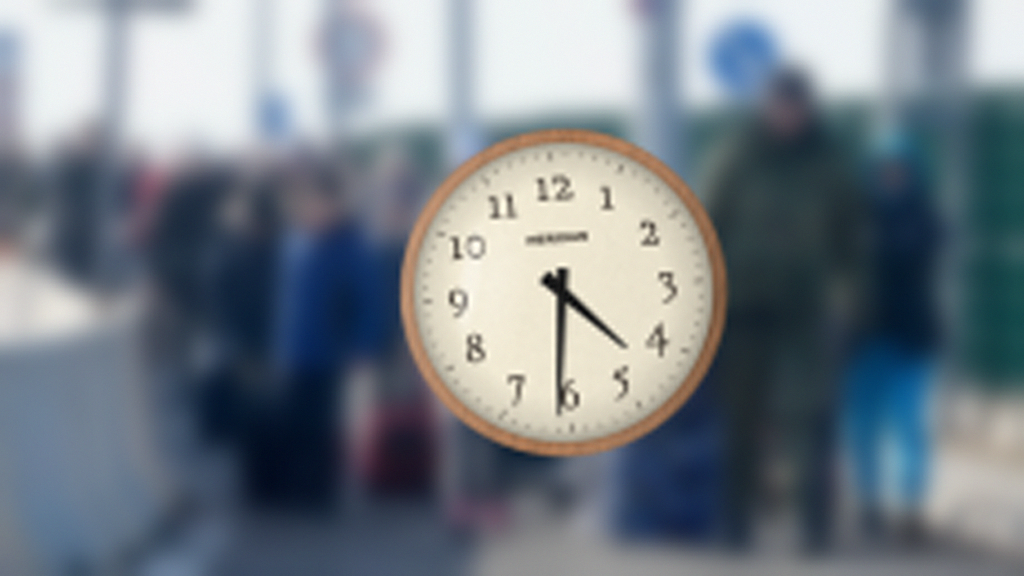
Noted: **4:31**
